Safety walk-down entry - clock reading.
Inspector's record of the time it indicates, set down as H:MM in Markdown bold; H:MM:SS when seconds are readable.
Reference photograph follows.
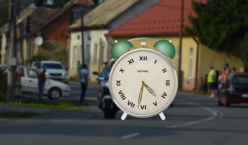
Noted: **4:32**
